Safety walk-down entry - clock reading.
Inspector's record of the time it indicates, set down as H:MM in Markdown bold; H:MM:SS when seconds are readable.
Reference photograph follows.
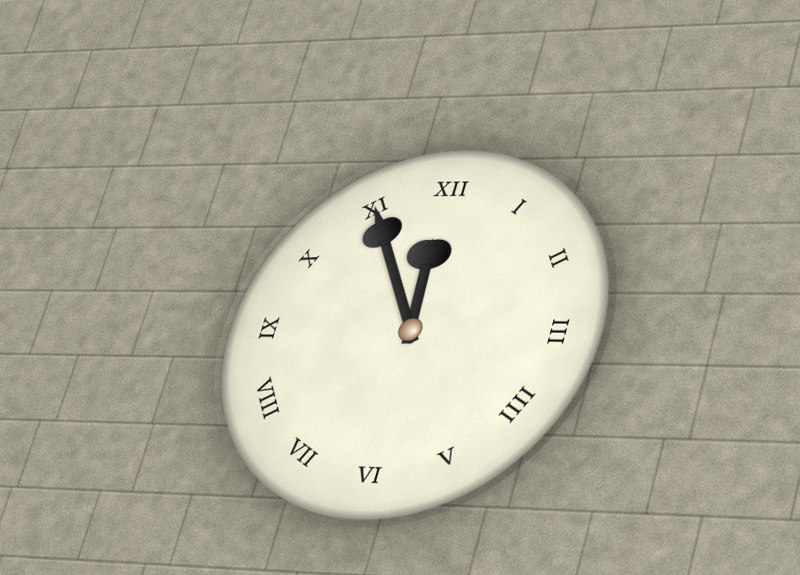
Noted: **11:55**
